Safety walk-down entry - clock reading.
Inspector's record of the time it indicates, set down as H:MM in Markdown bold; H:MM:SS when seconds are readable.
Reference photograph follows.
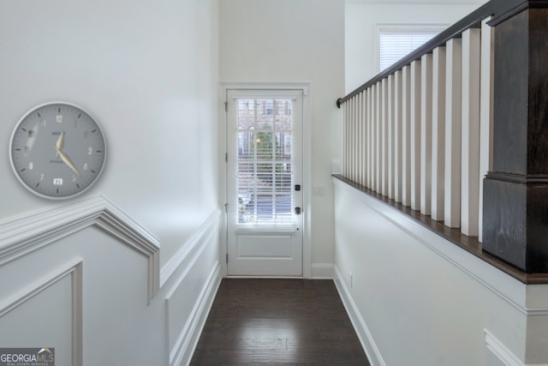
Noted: **12:23**
